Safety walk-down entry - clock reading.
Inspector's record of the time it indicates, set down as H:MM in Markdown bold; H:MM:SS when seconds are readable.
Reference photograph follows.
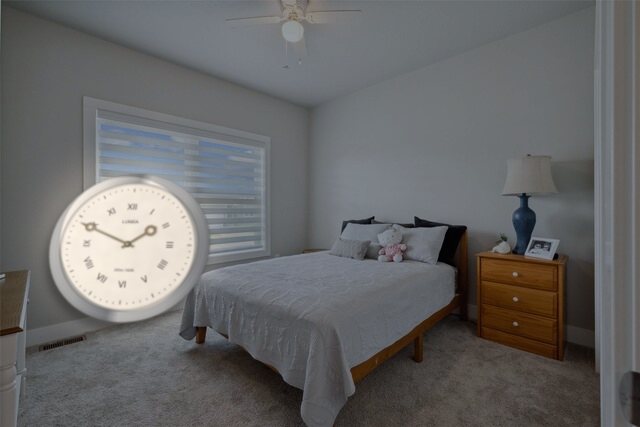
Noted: **1:49**
